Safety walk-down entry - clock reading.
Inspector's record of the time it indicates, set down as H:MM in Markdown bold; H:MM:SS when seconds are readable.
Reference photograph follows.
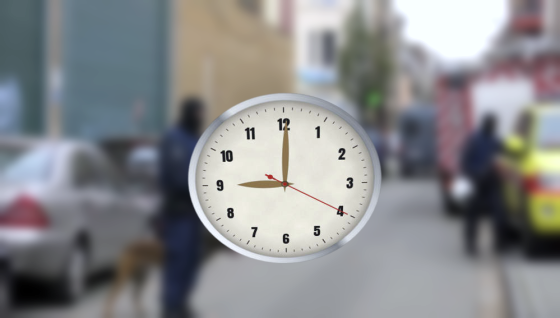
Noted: **9:00:20**
